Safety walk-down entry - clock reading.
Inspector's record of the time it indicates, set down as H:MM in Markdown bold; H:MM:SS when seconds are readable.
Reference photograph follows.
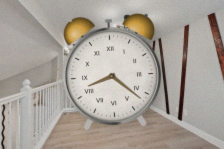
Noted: **8:22**
